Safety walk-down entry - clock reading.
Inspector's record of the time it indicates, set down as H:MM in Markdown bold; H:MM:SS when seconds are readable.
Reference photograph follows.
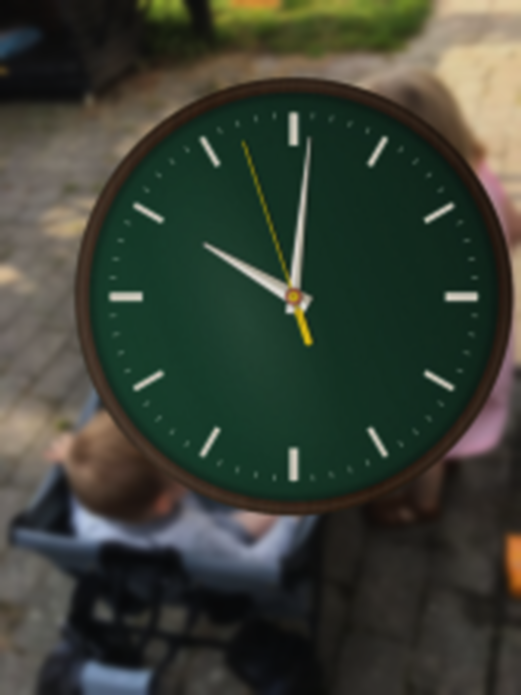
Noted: **10:00:57**
